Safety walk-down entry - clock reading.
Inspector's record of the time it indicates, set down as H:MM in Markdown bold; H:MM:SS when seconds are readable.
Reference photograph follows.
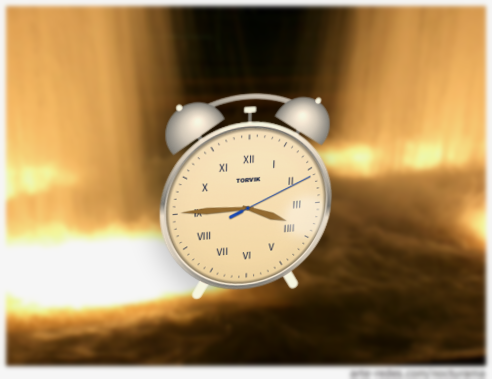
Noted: **3:45:11**
